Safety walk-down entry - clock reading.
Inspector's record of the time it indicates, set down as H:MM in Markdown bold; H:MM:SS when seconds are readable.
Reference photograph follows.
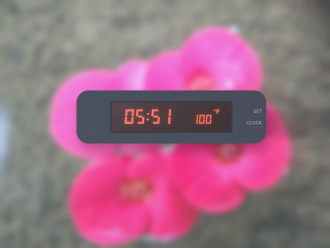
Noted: **5:51**
